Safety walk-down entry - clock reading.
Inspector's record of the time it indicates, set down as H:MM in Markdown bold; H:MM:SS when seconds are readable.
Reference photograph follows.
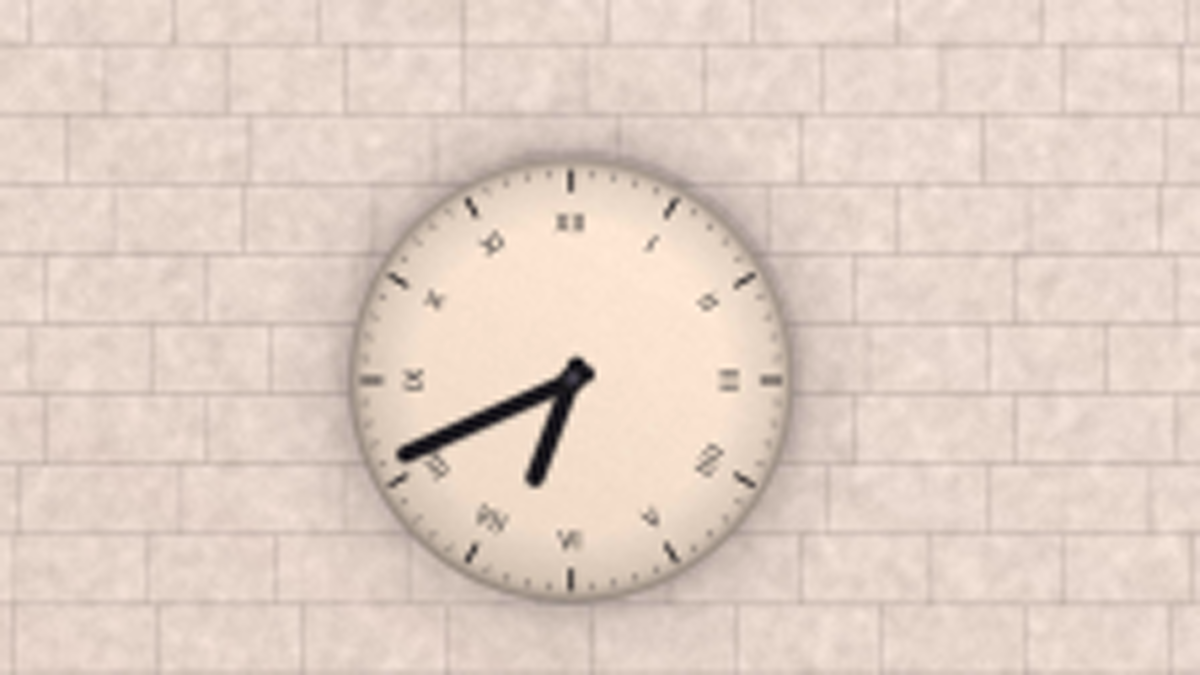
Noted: **6:41**
